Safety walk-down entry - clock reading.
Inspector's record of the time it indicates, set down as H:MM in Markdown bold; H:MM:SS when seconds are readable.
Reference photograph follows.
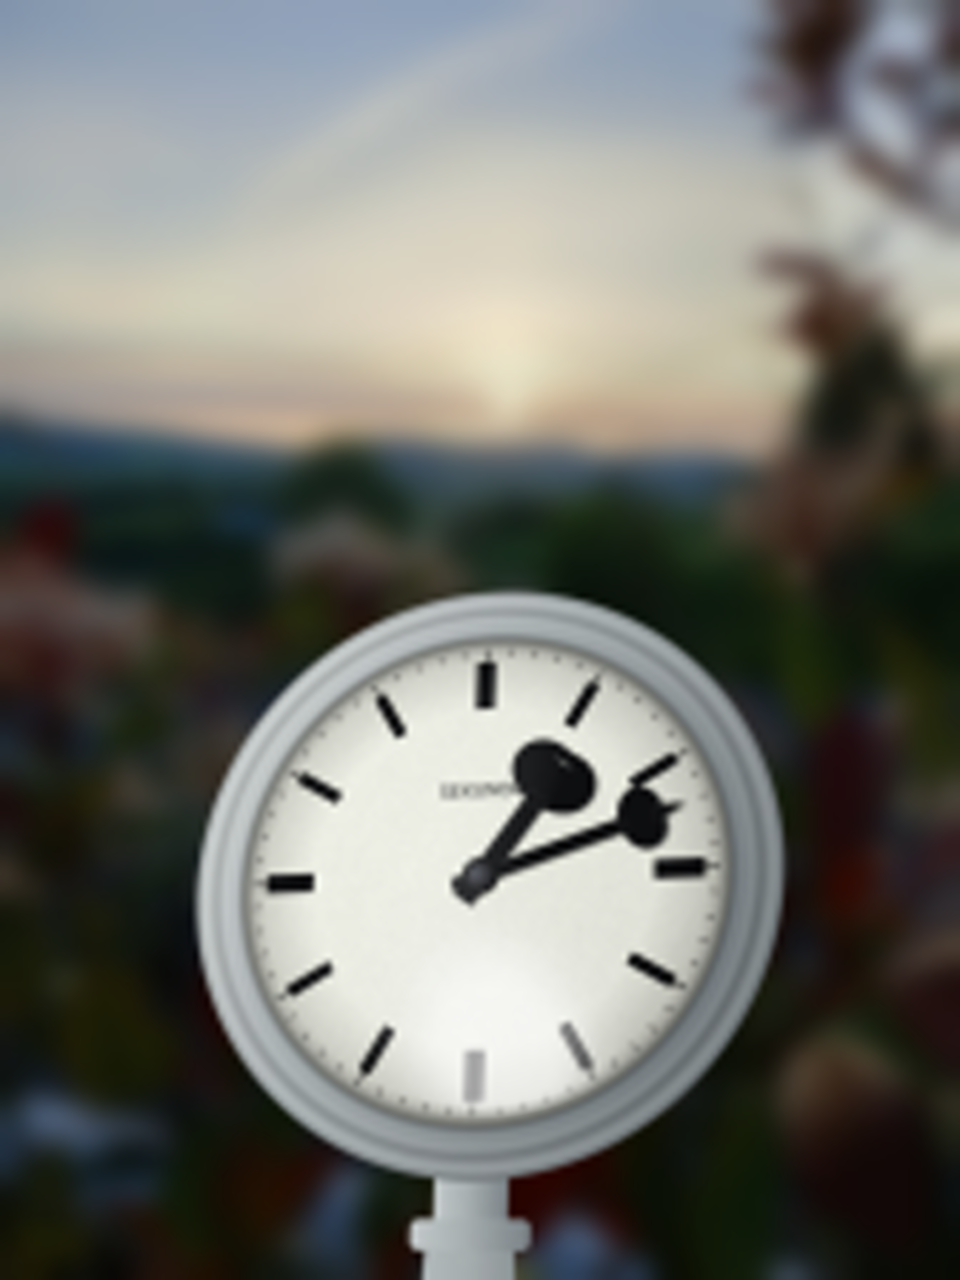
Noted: **1:12**
